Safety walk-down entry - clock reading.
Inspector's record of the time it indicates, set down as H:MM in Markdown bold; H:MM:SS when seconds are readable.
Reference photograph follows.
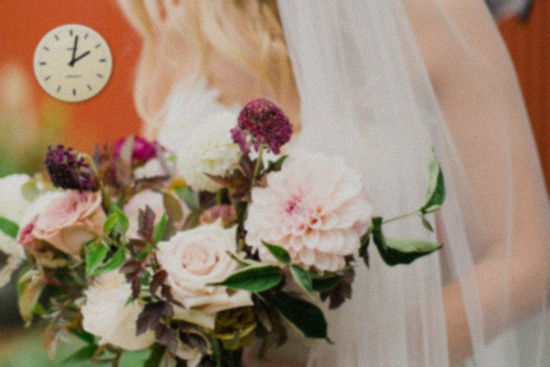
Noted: **2:02**
